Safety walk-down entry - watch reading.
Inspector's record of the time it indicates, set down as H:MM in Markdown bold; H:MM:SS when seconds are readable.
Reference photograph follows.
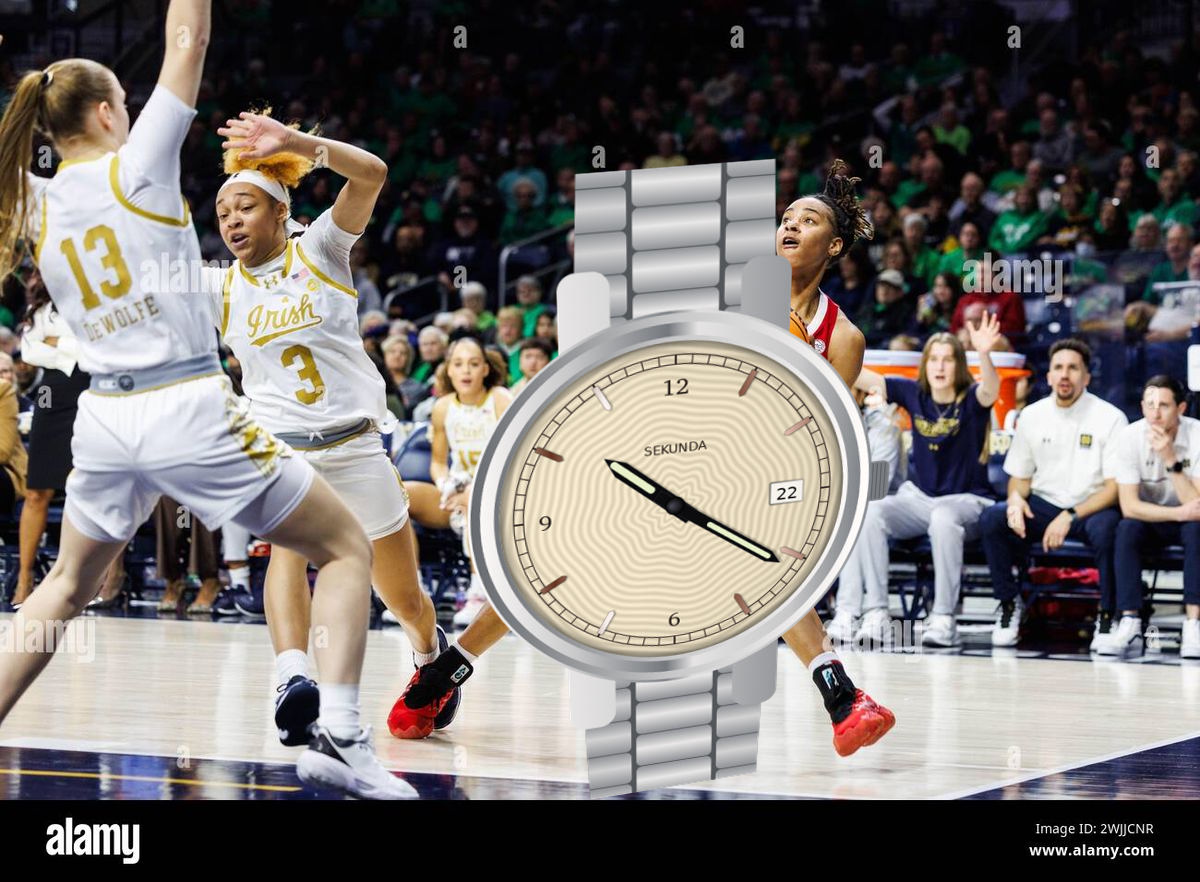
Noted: **10:21**
